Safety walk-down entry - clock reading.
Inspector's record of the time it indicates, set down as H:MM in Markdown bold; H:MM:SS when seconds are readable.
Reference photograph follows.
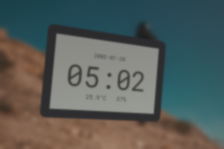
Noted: **5:02**
